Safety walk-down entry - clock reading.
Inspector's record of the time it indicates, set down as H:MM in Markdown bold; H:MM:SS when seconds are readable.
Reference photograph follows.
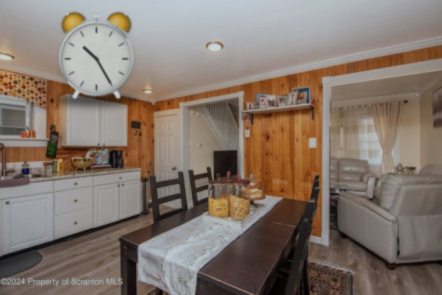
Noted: **10:25**
